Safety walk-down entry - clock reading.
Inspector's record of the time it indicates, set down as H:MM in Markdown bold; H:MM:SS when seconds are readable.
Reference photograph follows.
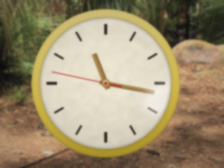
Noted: **11:16:47**
